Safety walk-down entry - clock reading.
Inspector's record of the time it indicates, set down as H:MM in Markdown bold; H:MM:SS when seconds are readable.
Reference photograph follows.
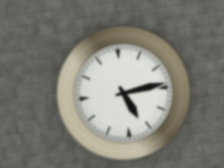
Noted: **5:14**
